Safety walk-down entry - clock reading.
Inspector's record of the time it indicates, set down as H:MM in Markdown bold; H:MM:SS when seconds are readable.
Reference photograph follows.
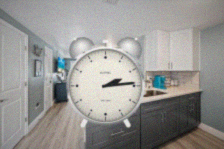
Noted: **2:14**
